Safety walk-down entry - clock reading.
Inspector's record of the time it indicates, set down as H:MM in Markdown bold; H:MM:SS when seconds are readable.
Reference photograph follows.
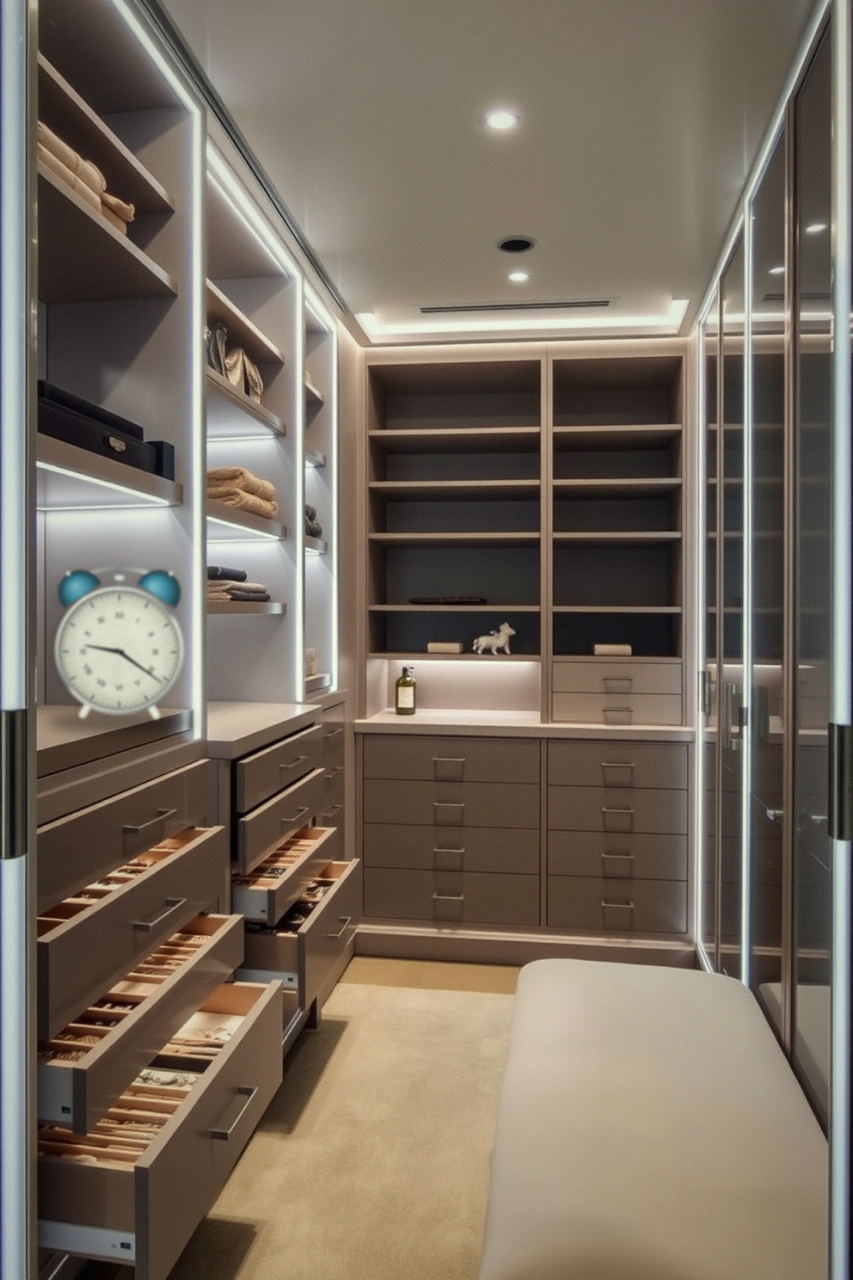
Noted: **9:21**
